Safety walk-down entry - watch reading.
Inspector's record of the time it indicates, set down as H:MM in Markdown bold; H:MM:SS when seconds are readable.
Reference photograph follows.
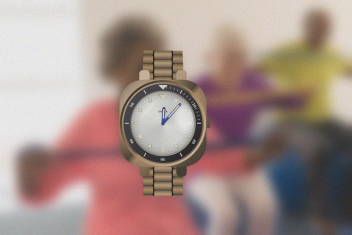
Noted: **12:07**
